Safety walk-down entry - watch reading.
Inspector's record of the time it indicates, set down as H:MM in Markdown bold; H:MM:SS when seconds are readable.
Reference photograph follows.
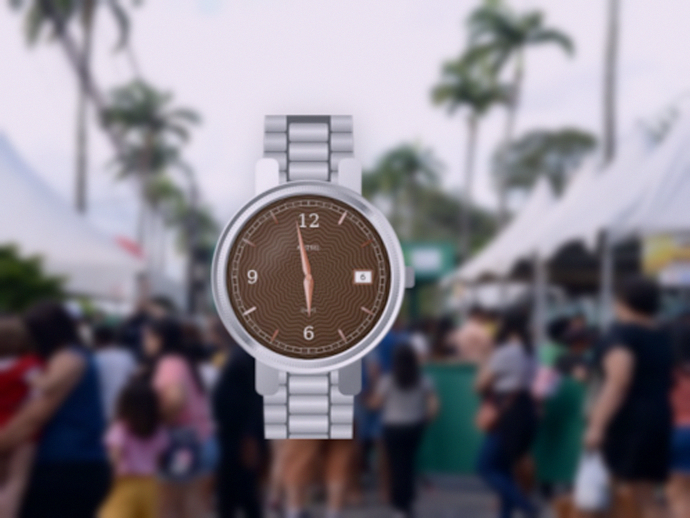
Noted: **5:58**
